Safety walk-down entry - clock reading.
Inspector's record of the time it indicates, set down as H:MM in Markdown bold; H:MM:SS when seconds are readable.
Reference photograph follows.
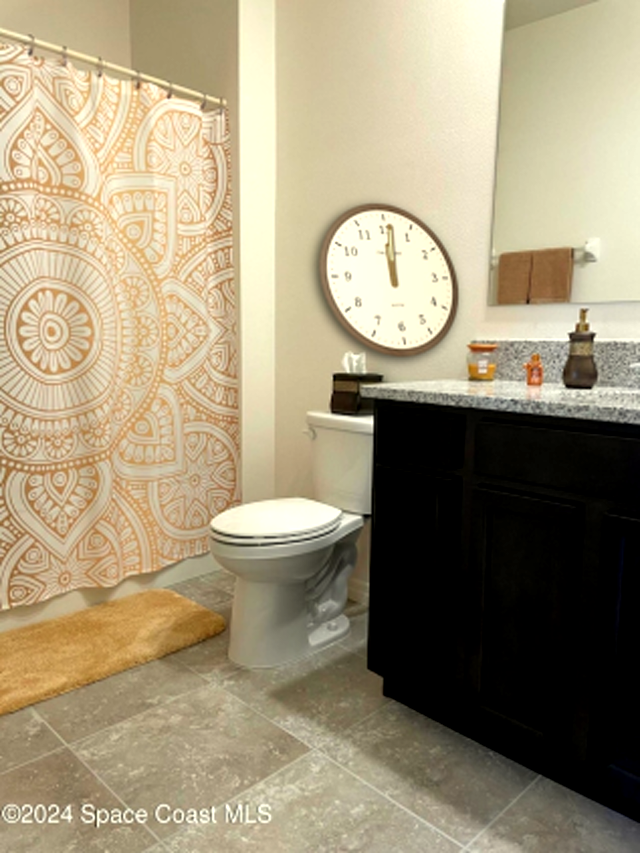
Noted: **12:01**
